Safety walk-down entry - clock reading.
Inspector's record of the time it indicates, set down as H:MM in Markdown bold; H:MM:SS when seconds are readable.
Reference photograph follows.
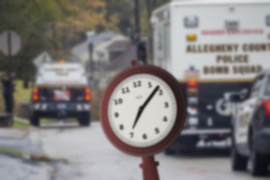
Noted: **7:08**
